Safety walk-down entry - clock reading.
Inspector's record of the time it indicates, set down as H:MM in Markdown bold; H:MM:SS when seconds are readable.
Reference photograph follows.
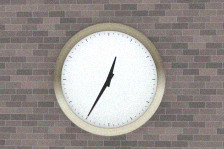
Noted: **12:35**
